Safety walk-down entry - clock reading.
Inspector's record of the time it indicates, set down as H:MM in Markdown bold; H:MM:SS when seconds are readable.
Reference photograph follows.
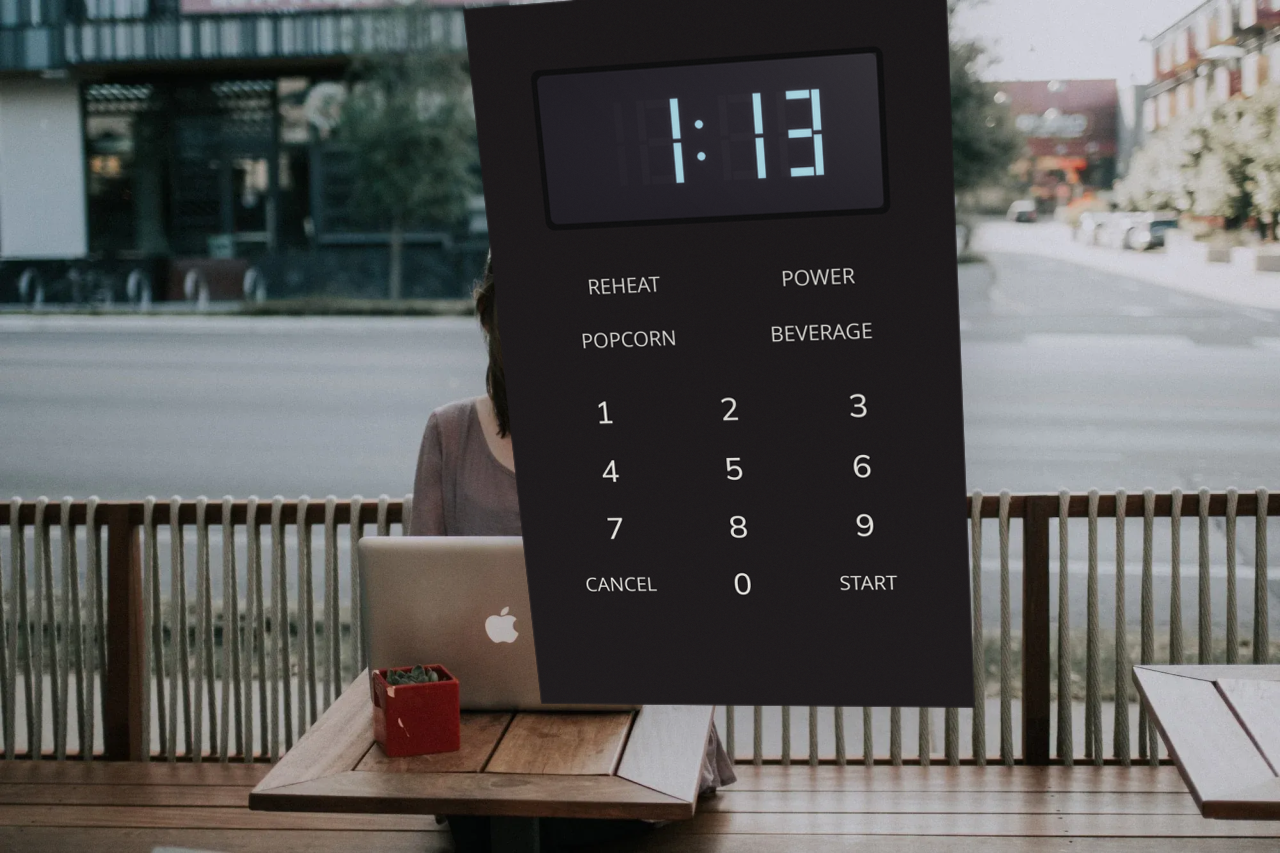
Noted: **1:13**
